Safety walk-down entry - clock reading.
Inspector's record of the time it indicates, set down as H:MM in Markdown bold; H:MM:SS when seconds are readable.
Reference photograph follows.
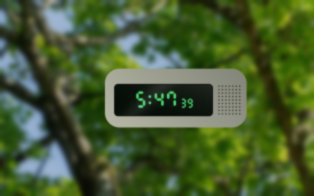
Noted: **5:47:39**
